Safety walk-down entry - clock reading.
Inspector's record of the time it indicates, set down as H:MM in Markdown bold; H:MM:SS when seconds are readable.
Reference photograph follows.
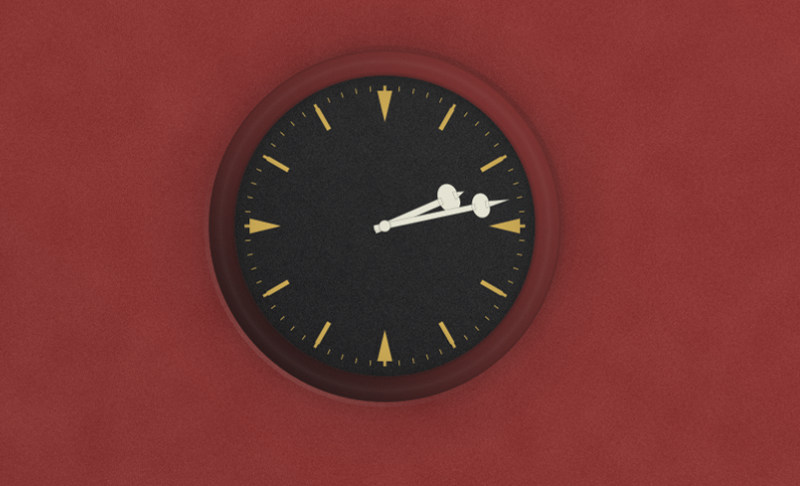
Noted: **2:13**
